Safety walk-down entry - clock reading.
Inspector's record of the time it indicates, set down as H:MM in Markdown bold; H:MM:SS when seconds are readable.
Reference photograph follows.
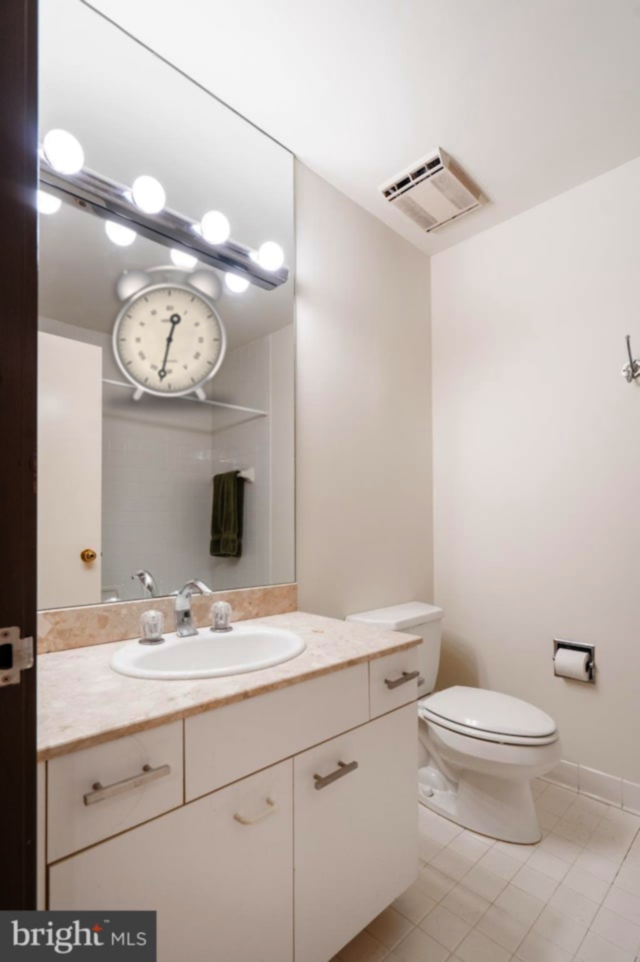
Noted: **12:32**
